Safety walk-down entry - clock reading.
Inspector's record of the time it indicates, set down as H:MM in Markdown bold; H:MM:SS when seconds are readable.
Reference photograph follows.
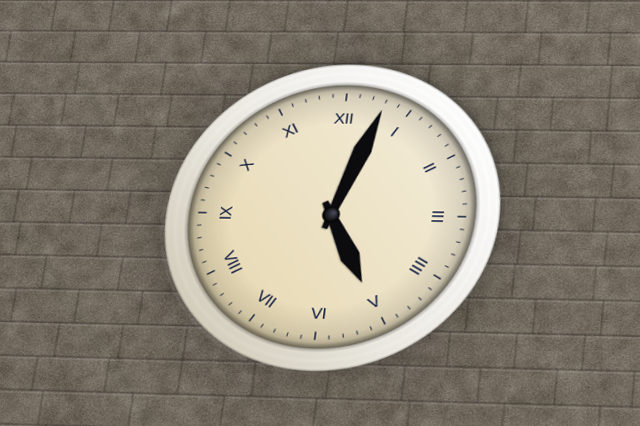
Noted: **5:03**
